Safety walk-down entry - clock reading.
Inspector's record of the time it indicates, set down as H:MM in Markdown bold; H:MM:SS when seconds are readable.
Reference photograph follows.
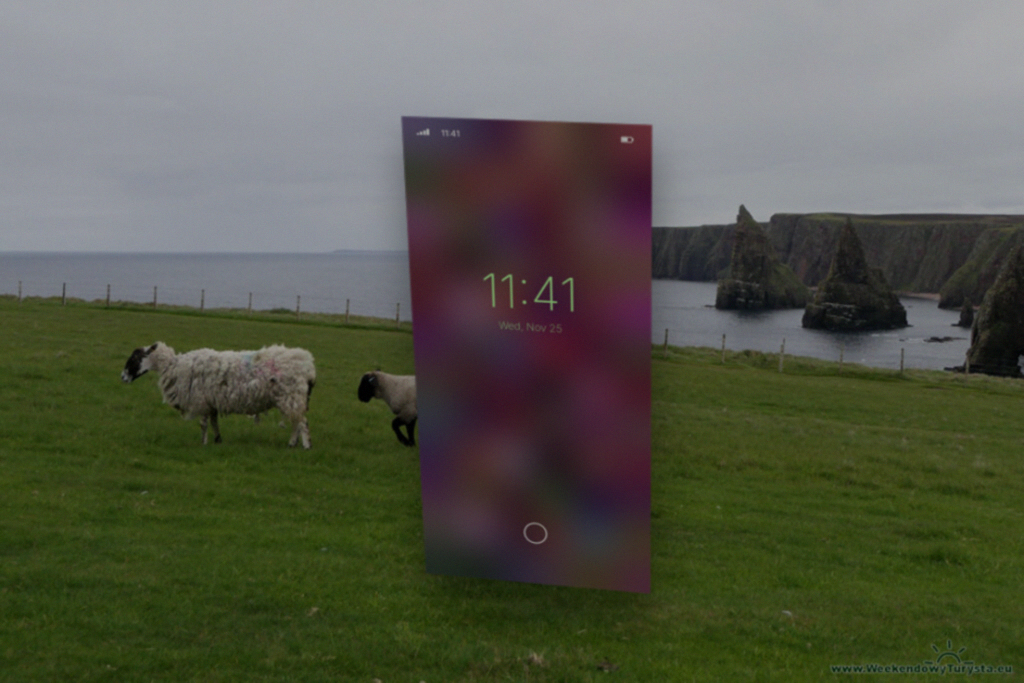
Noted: **11:41**
